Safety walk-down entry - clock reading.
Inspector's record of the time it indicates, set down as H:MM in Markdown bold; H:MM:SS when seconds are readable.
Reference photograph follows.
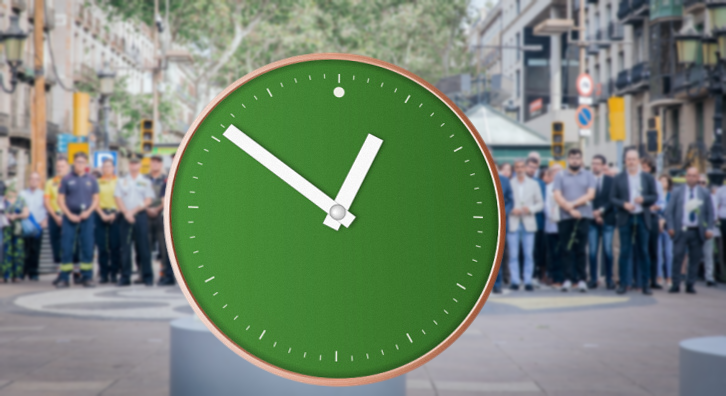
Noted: **12:51**
